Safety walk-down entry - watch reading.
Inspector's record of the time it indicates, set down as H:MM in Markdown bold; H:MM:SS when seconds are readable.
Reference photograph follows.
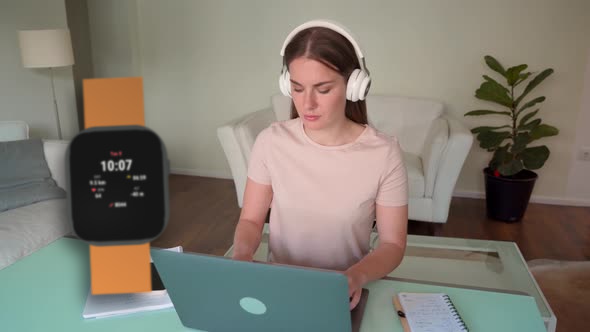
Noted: **10:07**
